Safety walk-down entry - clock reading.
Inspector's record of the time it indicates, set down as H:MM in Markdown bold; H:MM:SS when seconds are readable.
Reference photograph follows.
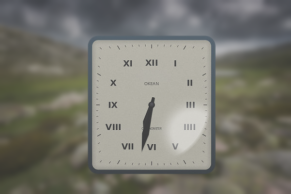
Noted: **6:32**
